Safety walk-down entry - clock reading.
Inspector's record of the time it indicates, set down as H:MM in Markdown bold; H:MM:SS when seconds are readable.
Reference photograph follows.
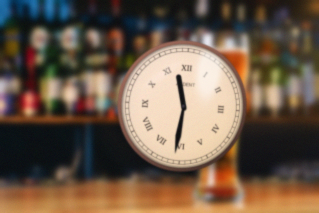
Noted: **11:31**
